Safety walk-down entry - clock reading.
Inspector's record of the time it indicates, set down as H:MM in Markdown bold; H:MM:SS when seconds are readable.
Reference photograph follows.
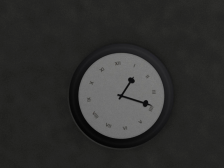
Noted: **1:19**
